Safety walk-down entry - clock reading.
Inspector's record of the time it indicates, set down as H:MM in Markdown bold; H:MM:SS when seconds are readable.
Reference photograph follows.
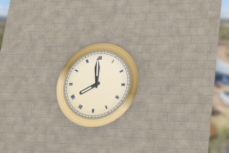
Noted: **7:59**
